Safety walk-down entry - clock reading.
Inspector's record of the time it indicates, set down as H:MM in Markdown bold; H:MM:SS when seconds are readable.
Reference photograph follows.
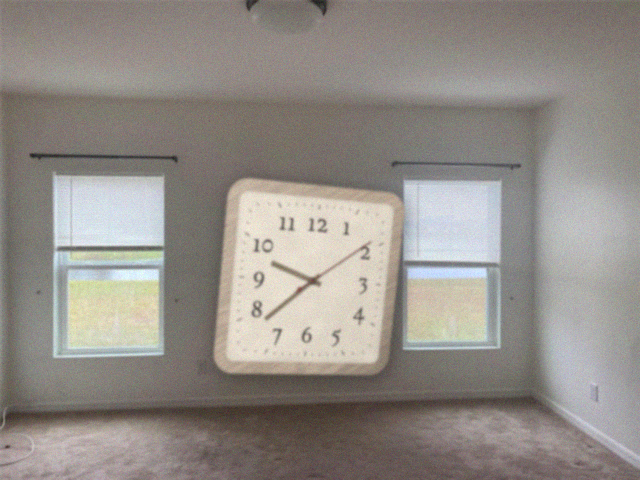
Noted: **9:38:09**
